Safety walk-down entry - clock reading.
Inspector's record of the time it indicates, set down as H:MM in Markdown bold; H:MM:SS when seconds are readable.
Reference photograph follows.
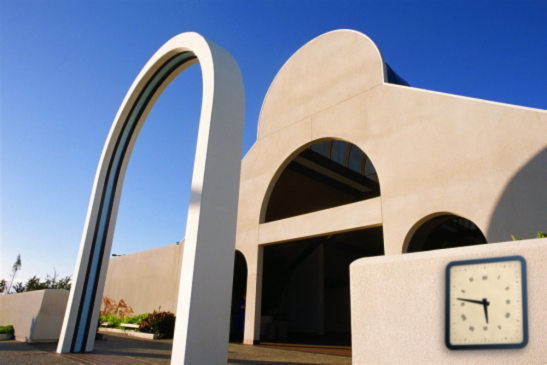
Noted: **5:47**
